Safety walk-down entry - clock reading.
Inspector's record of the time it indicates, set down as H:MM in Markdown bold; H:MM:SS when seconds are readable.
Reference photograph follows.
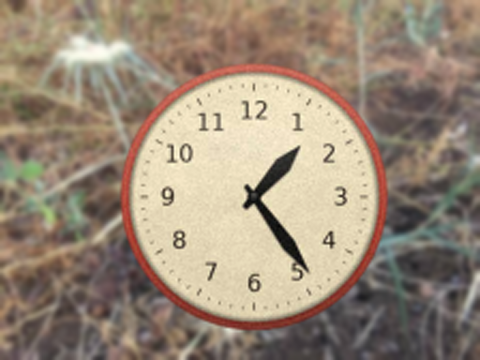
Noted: **1:24**
